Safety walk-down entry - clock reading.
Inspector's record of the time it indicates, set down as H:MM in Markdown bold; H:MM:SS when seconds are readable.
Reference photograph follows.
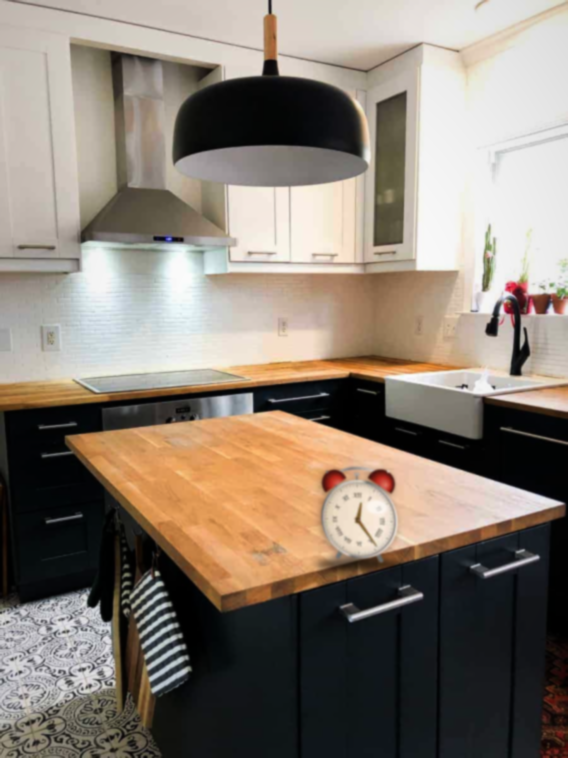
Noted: **12:24**
